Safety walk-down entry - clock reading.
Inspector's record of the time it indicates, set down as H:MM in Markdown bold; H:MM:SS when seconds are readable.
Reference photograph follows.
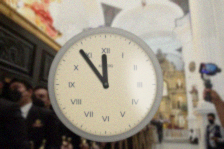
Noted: **11:54**
